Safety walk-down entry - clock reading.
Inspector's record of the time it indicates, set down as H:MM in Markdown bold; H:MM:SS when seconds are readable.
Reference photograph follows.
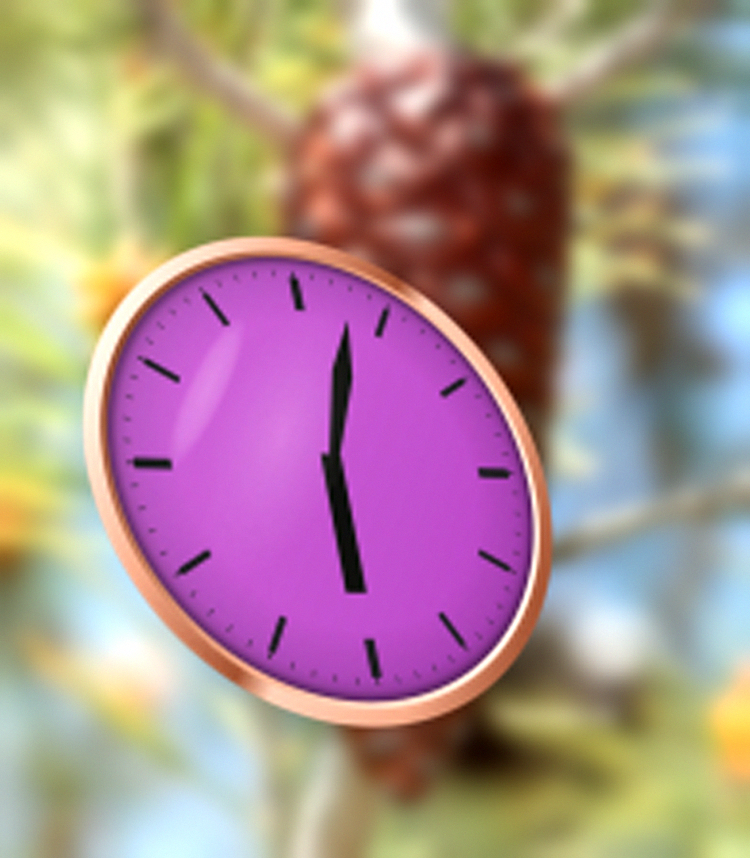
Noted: **6:03**
